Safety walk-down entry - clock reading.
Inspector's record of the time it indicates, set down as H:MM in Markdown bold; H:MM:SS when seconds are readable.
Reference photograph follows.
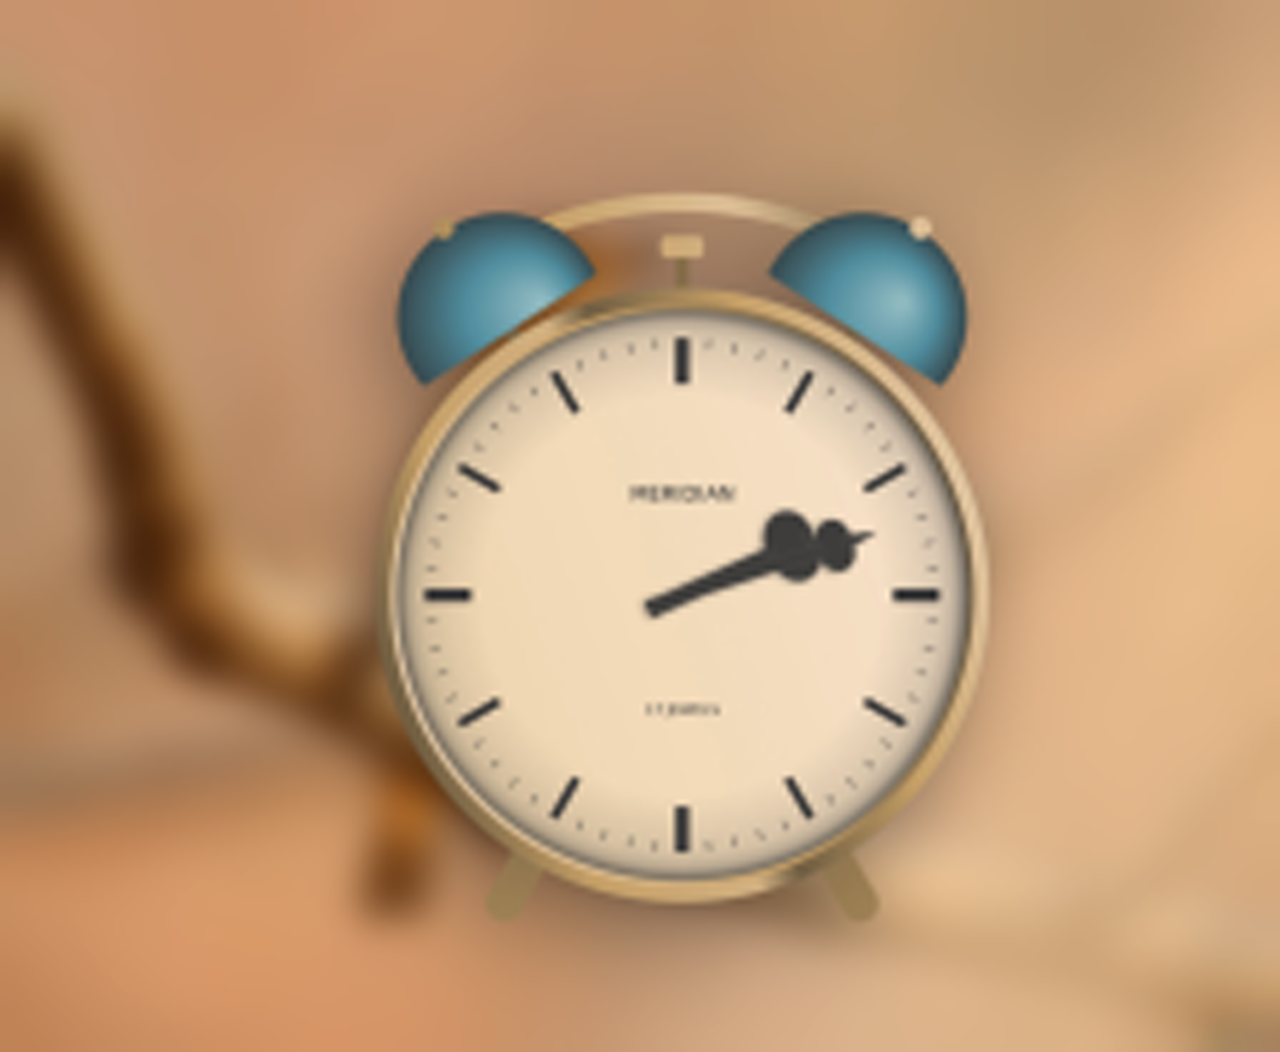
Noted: **2:12**
